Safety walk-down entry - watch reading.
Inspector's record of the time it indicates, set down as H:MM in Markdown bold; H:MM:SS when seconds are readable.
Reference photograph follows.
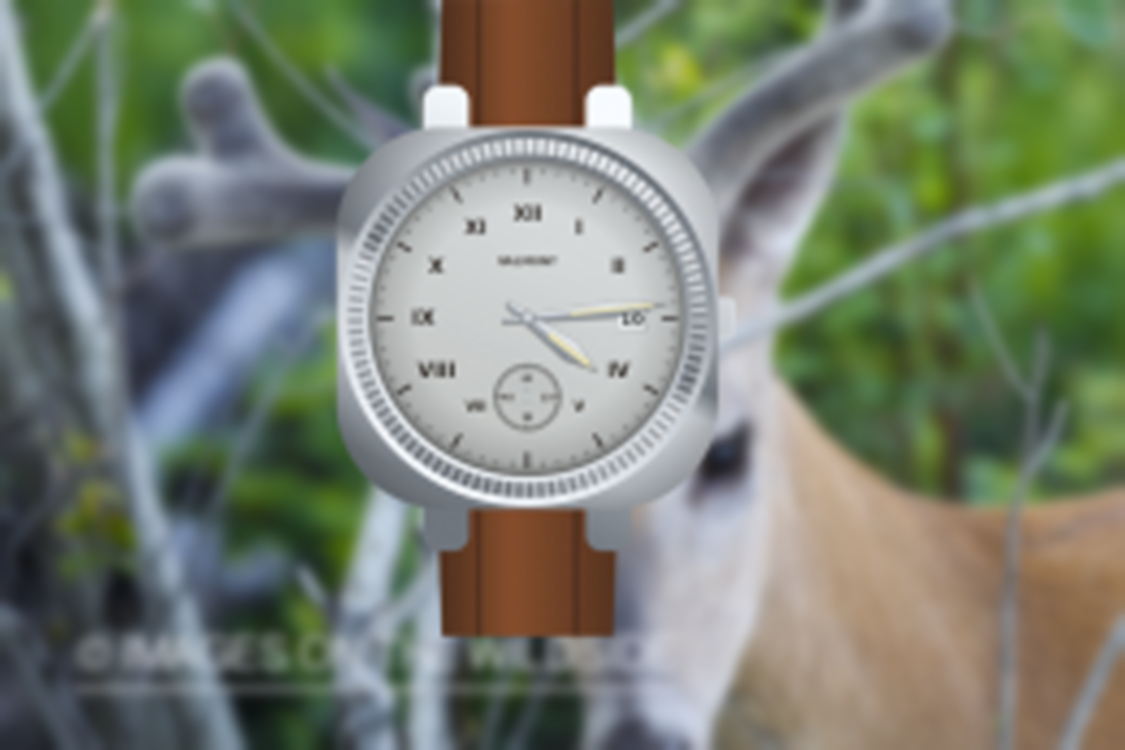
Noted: **4:14**
